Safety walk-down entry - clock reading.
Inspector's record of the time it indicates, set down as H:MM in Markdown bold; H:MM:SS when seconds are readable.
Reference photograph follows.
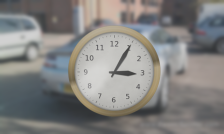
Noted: **3:05**
